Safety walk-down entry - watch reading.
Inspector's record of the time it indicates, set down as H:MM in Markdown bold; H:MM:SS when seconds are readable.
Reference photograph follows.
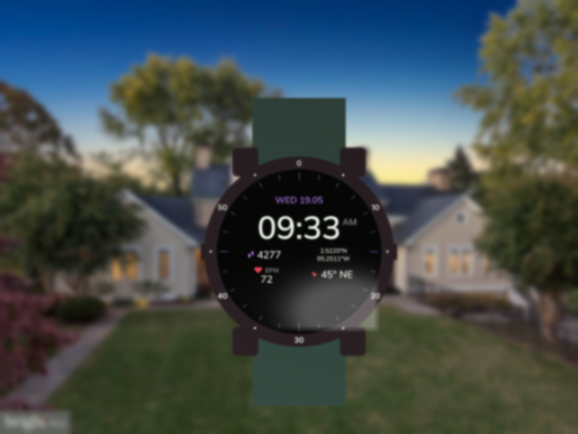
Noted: **9:33**
